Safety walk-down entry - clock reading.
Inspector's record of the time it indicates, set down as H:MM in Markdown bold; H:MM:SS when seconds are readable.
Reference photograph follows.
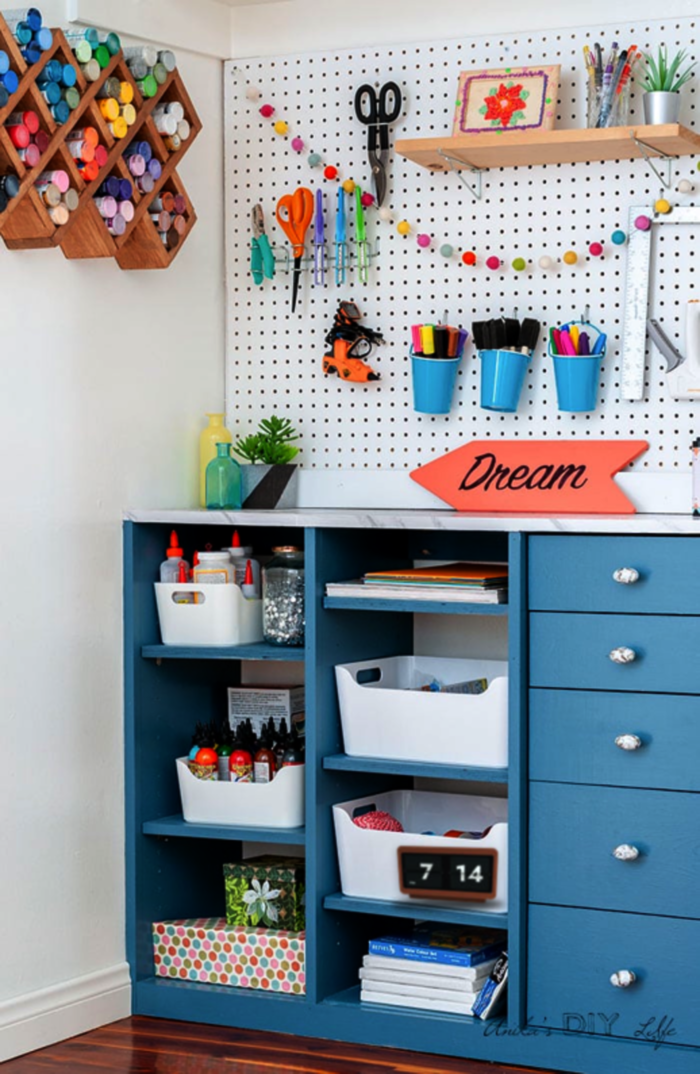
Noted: **7:14**
